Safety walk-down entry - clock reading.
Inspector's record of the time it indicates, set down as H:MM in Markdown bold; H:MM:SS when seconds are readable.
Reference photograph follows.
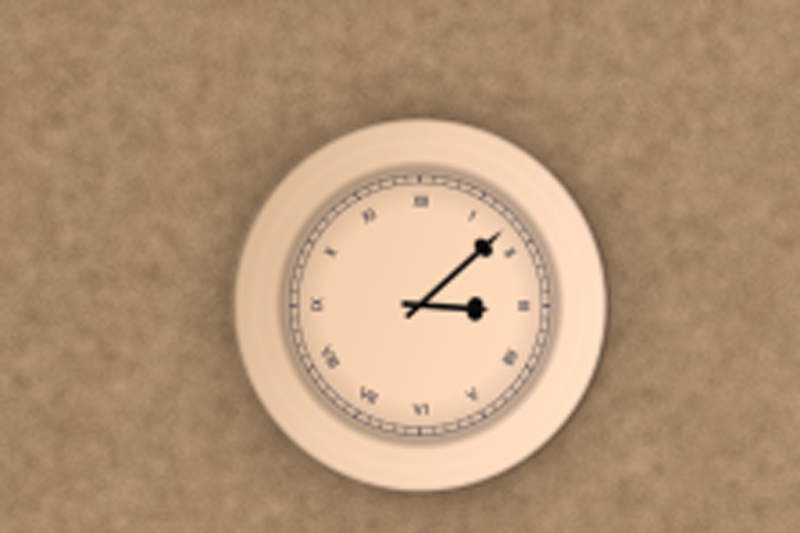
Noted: **3:08**
